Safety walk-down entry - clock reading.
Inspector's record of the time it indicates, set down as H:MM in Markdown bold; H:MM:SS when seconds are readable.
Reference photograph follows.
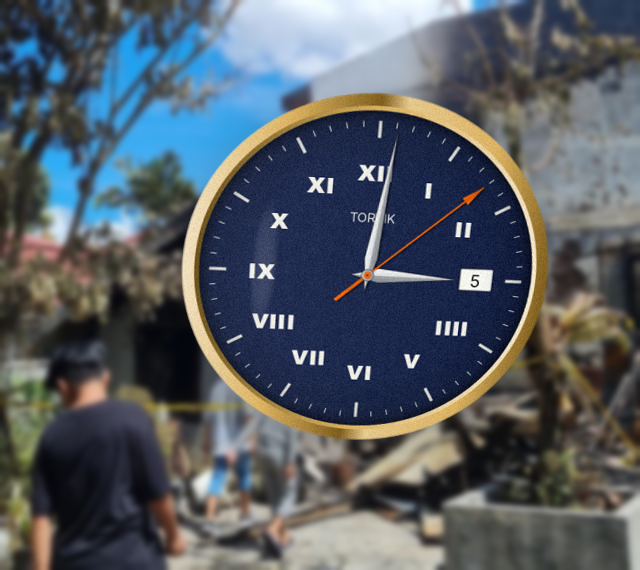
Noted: **3:01:08**
